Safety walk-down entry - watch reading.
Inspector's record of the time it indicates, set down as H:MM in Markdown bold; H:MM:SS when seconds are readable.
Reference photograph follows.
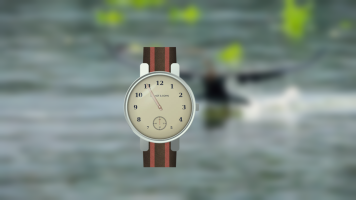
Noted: **10:55**
